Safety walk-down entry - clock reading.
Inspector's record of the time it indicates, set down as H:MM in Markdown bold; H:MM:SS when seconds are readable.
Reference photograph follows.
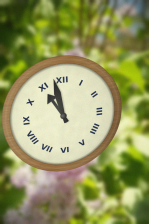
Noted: **10:58**
